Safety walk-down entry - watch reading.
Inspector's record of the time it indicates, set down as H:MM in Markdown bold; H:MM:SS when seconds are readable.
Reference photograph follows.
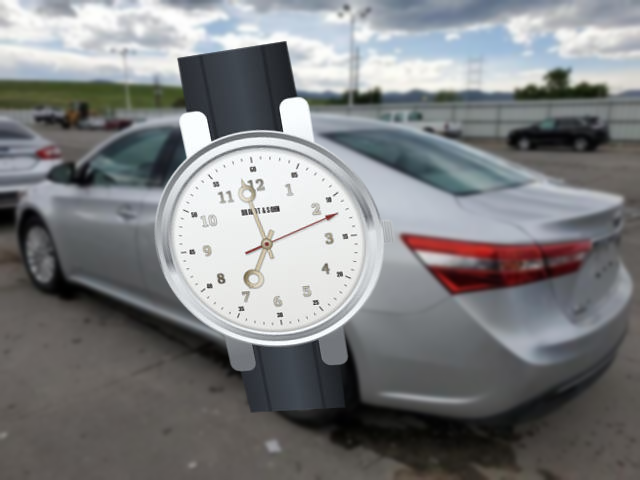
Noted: **6:58:12**
